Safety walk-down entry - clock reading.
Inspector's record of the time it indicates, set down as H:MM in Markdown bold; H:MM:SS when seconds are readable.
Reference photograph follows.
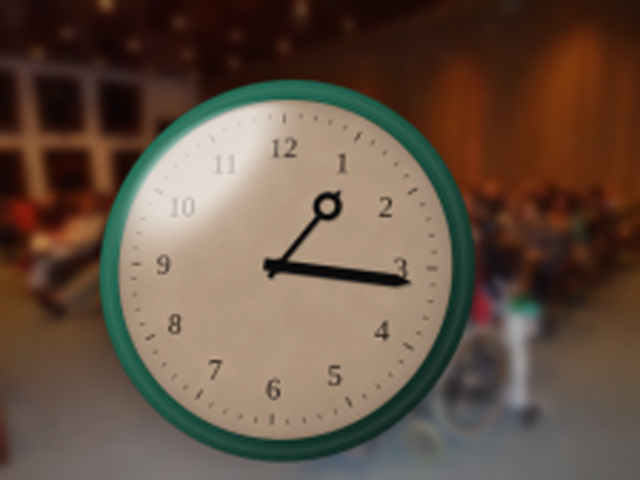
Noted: **1:16**
